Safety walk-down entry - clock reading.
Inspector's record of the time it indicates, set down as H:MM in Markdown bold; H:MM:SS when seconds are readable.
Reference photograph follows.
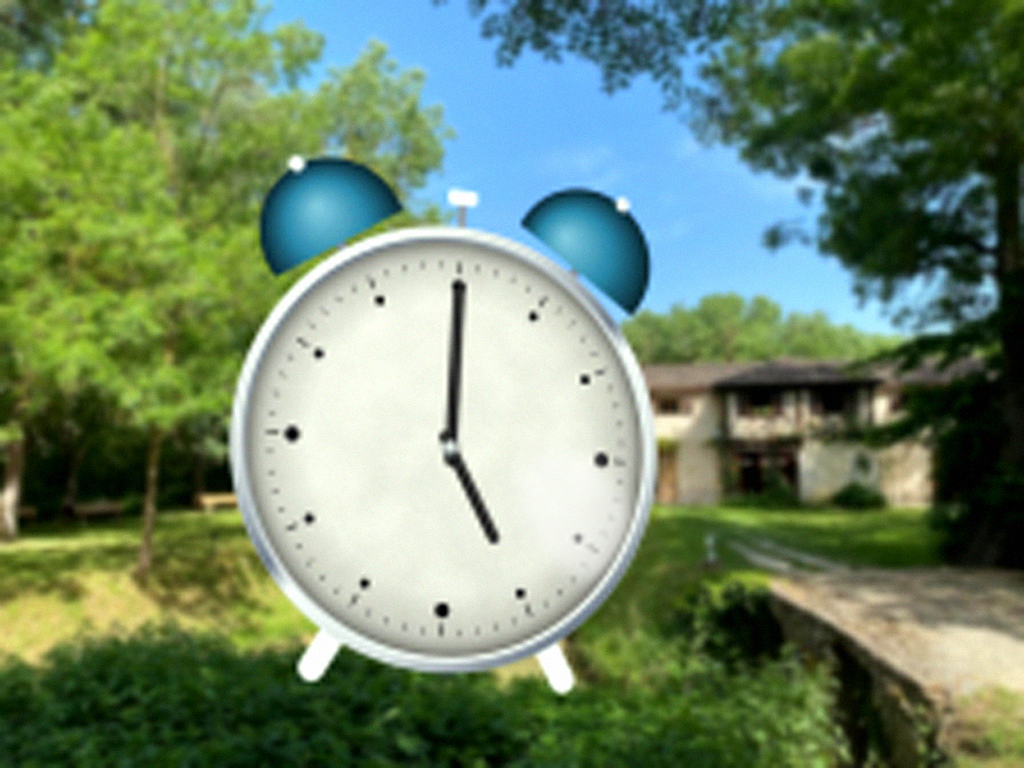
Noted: **5:00**
